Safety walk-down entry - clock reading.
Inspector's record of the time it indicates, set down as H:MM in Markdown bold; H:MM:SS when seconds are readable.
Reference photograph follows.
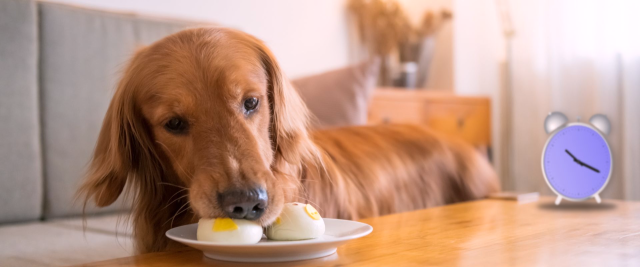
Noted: **10:19**
